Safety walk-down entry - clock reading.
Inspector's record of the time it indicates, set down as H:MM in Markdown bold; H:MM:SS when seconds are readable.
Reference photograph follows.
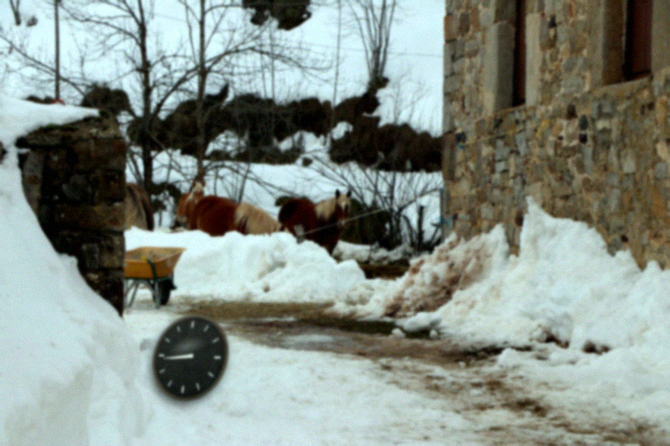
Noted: **8:44**
